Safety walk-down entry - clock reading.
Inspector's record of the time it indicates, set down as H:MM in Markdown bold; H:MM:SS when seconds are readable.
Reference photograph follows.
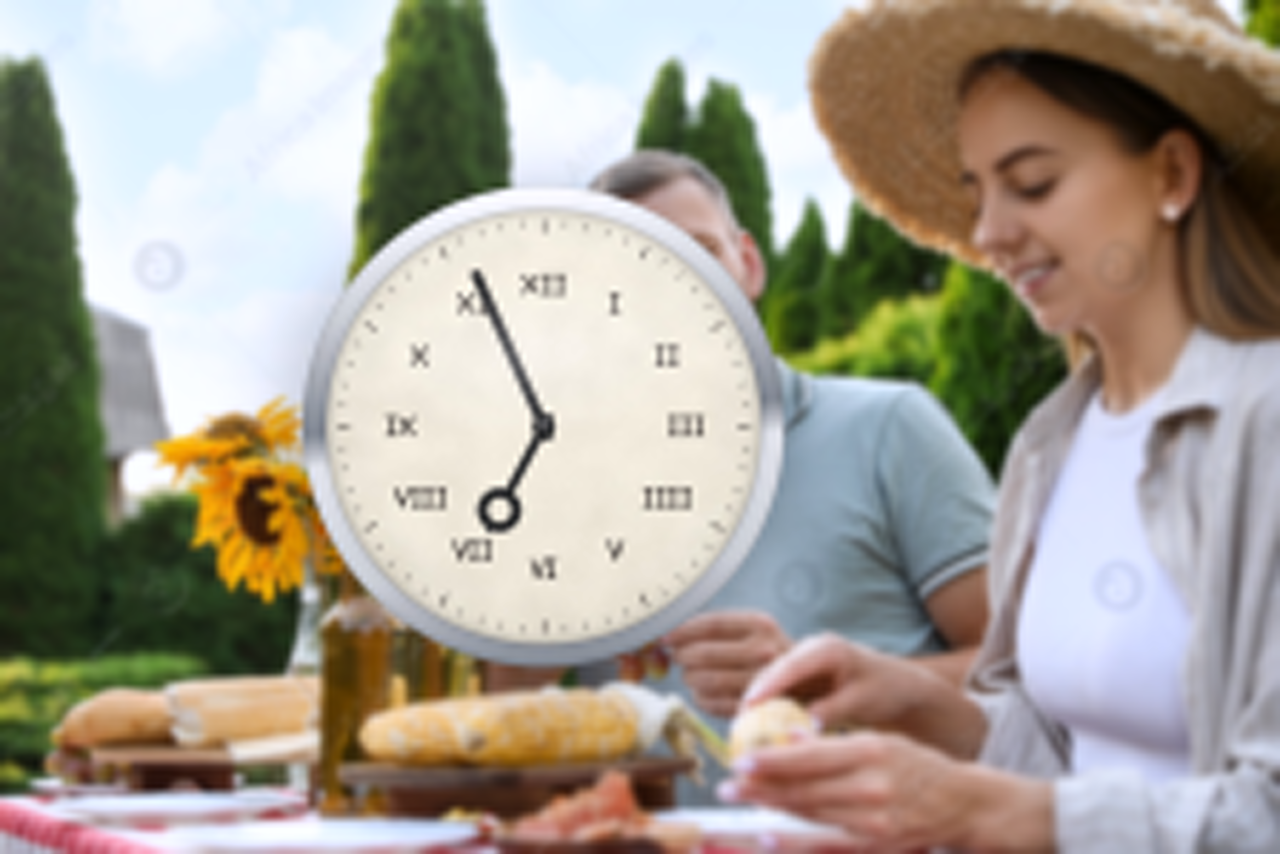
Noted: **6:56**
